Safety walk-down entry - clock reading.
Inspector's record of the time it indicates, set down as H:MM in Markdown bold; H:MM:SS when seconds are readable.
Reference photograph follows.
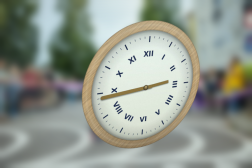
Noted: **2:44**
